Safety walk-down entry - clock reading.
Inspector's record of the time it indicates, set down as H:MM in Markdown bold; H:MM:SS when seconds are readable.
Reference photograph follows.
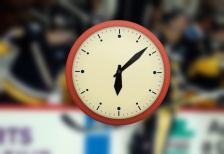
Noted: **6:08**
